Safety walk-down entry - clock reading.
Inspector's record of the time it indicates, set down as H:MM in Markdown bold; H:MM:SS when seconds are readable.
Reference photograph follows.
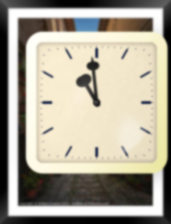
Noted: **10:59**
